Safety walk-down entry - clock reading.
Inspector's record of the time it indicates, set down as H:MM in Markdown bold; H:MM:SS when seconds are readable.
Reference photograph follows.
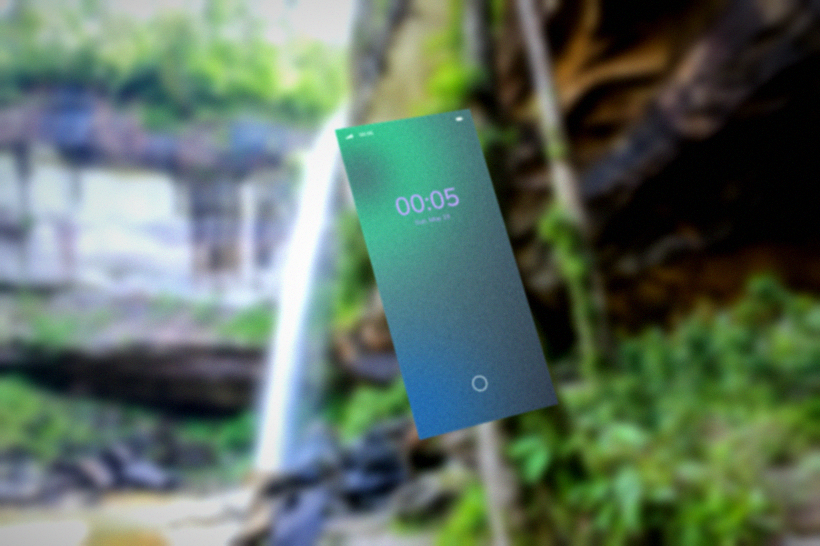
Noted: **0:05**
